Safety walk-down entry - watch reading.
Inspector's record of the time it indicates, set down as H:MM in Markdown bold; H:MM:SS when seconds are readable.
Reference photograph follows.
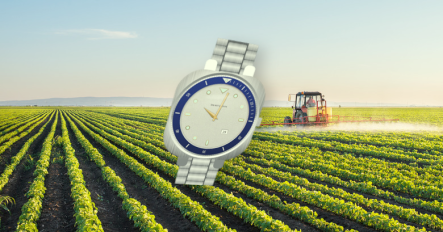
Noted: **10:02**
